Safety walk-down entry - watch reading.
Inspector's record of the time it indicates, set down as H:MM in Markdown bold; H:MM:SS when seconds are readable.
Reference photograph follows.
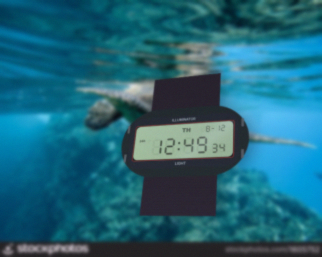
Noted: **12:49**
